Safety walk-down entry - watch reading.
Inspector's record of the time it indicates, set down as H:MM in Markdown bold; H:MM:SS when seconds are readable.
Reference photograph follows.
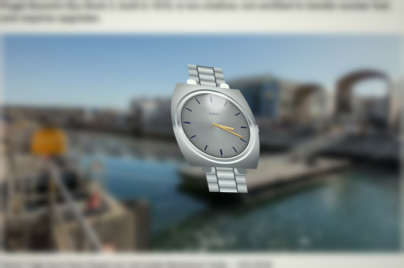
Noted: **3:19**
